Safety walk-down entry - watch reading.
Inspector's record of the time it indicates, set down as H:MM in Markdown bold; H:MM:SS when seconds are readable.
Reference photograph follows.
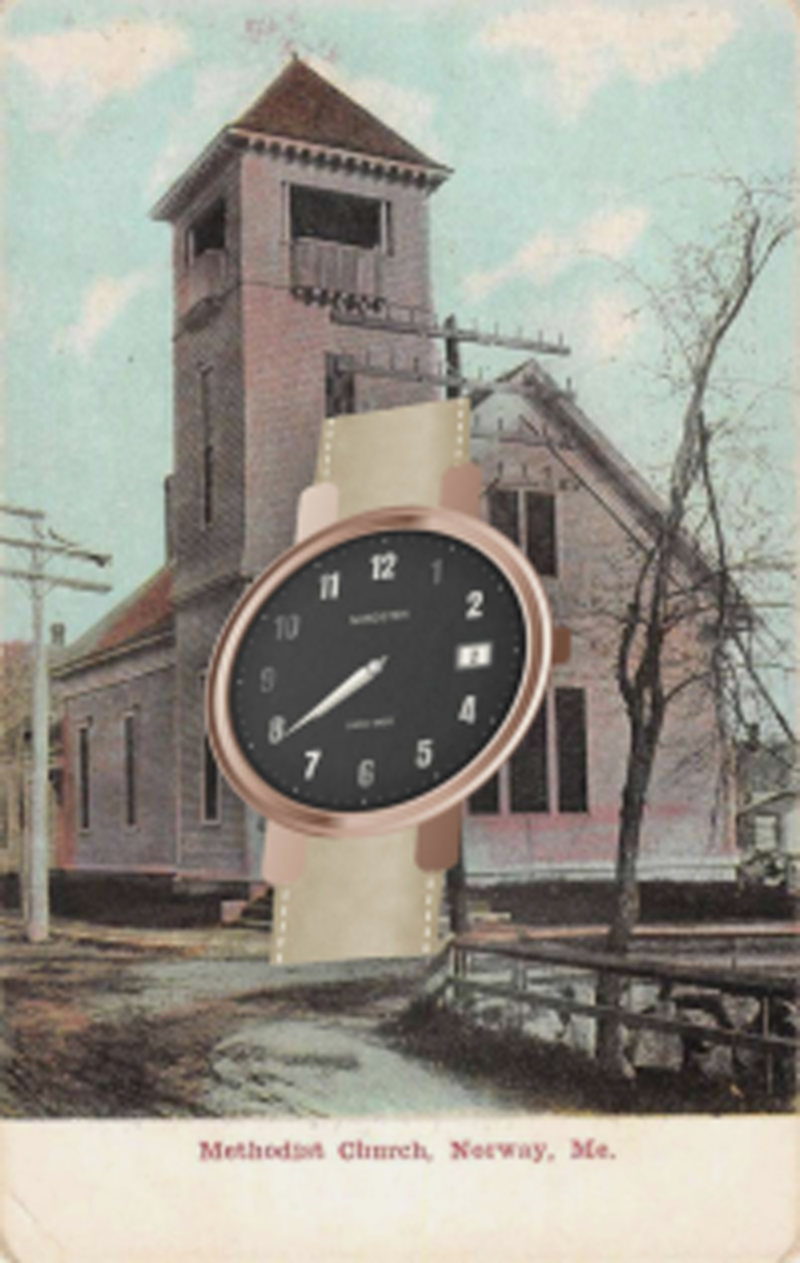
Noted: **7:39**
